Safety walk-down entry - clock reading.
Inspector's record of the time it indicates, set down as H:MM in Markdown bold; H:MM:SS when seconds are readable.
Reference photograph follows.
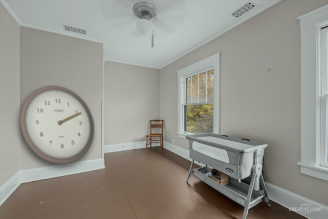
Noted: **2:11**
